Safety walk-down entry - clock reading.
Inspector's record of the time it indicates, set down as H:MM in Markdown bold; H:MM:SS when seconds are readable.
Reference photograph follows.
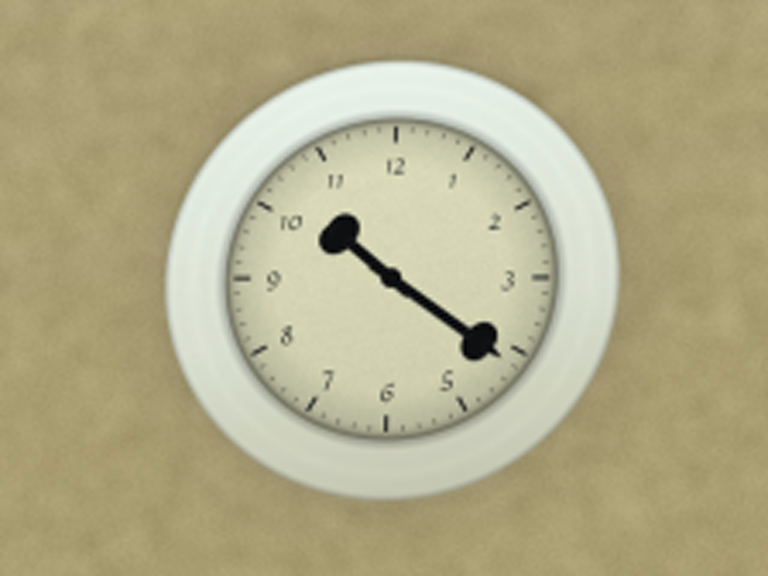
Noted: **10:21**
